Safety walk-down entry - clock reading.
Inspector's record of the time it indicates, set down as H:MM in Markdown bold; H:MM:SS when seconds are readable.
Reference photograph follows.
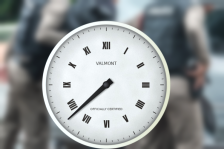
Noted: **7:38**
